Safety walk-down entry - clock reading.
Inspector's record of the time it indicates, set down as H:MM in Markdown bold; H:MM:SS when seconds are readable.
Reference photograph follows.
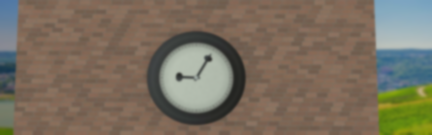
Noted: **9:05**
